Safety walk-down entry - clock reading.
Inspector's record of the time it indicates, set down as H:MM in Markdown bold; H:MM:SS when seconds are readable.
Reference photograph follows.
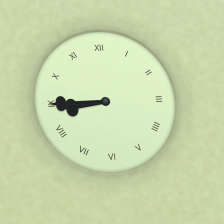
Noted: **8:45**
